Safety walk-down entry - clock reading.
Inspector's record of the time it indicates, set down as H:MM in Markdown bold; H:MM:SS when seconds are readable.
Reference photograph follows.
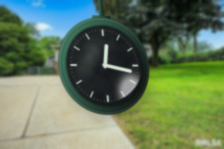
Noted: **12:17**
